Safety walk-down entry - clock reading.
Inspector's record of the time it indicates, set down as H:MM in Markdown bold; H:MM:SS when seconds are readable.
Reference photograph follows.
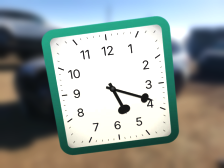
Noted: **5:19**
